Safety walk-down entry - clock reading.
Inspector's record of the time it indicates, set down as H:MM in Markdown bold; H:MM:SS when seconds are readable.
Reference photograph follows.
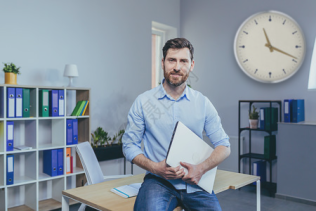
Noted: **11:19**
